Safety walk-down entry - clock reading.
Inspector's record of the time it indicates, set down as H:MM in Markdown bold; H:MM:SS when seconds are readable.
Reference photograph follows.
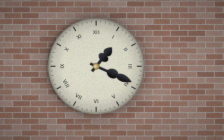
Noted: **1:19**
